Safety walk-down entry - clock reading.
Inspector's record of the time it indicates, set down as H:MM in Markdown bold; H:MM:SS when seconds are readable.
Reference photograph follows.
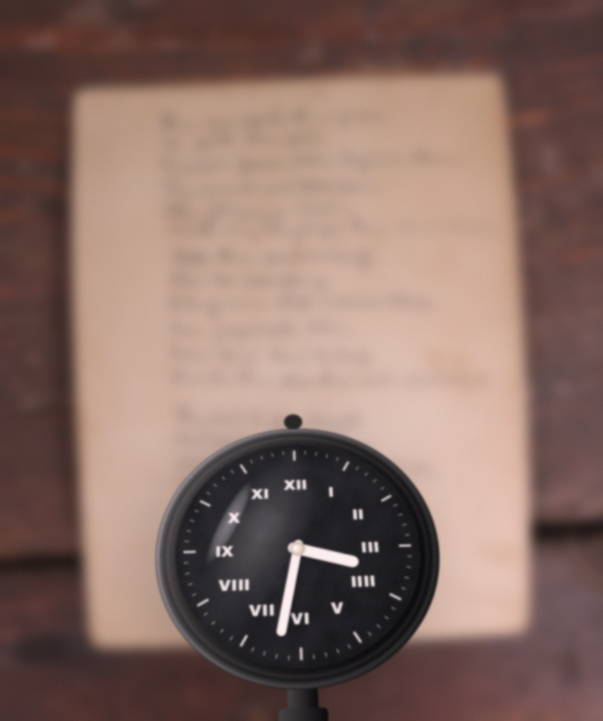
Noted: **3:32**
